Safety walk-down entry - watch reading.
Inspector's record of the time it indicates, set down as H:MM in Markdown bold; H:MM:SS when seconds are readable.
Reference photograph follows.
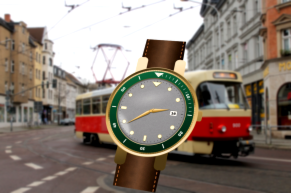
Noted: **2:39**
